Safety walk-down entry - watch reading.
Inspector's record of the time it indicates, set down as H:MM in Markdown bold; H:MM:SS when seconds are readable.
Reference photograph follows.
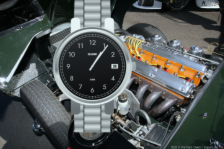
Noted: **1:06**
